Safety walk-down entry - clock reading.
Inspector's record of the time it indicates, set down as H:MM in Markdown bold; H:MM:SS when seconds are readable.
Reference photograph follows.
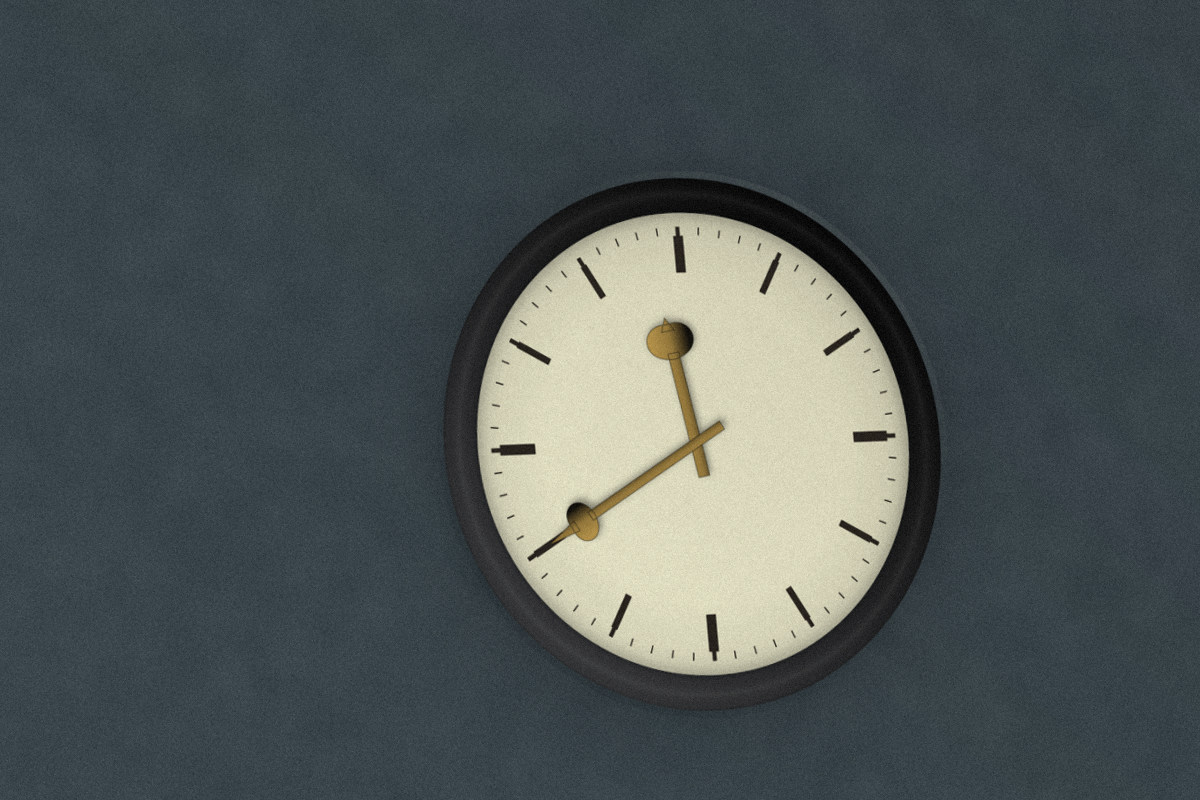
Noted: **11:40**
